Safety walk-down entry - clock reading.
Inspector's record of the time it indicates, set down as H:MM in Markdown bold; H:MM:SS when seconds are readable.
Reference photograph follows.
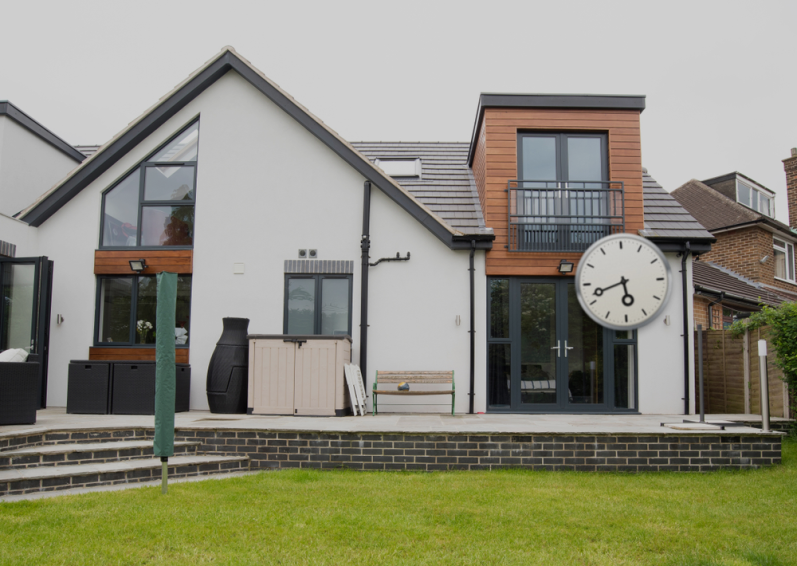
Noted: **5:42**
